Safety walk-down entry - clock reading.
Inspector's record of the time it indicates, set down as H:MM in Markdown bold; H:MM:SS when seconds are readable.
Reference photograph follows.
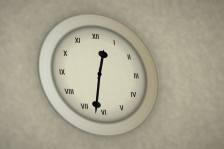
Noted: **12:32**
